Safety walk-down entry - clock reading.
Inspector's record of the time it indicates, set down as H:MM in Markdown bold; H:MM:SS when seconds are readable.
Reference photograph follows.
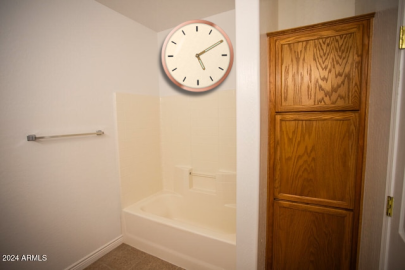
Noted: **5:10**
